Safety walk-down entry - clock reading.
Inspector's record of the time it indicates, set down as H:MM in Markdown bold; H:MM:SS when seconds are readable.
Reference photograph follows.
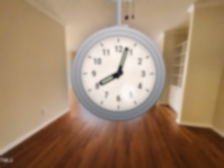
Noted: **8:03**
